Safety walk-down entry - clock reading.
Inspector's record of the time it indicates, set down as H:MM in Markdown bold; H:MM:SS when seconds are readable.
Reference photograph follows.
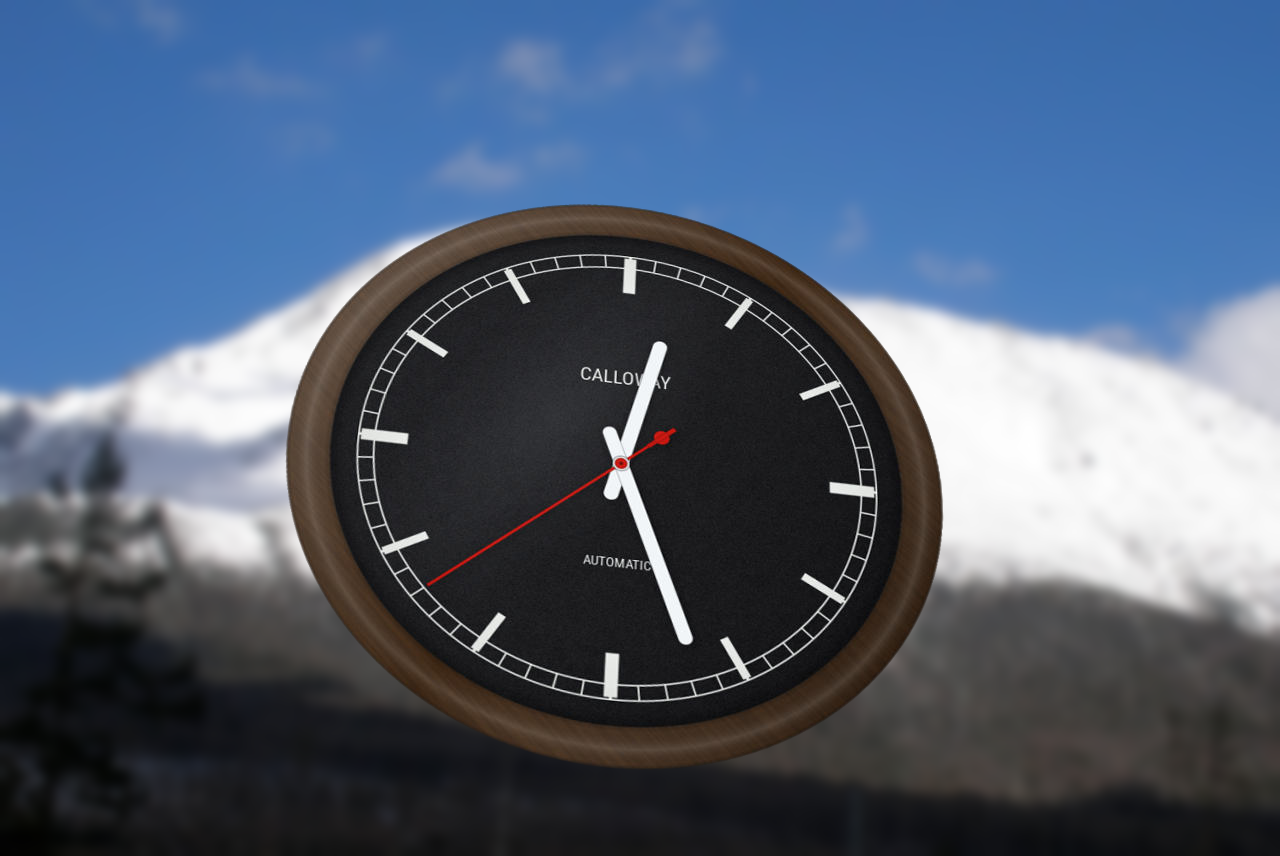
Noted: **12:26:38**
